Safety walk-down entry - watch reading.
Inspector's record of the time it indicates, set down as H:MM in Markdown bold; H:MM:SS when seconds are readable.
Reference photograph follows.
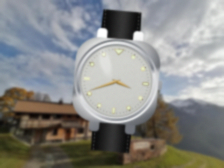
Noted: **3:41**
